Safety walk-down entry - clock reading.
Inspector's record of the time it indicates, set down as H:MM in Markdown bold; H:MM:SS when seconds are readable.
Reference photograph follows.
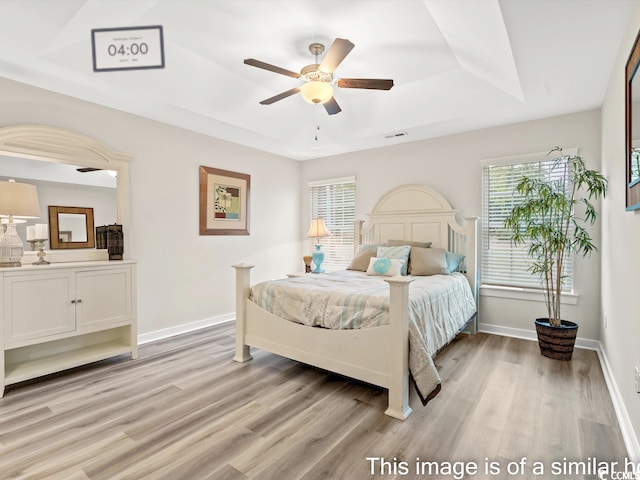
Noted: **4:00**
